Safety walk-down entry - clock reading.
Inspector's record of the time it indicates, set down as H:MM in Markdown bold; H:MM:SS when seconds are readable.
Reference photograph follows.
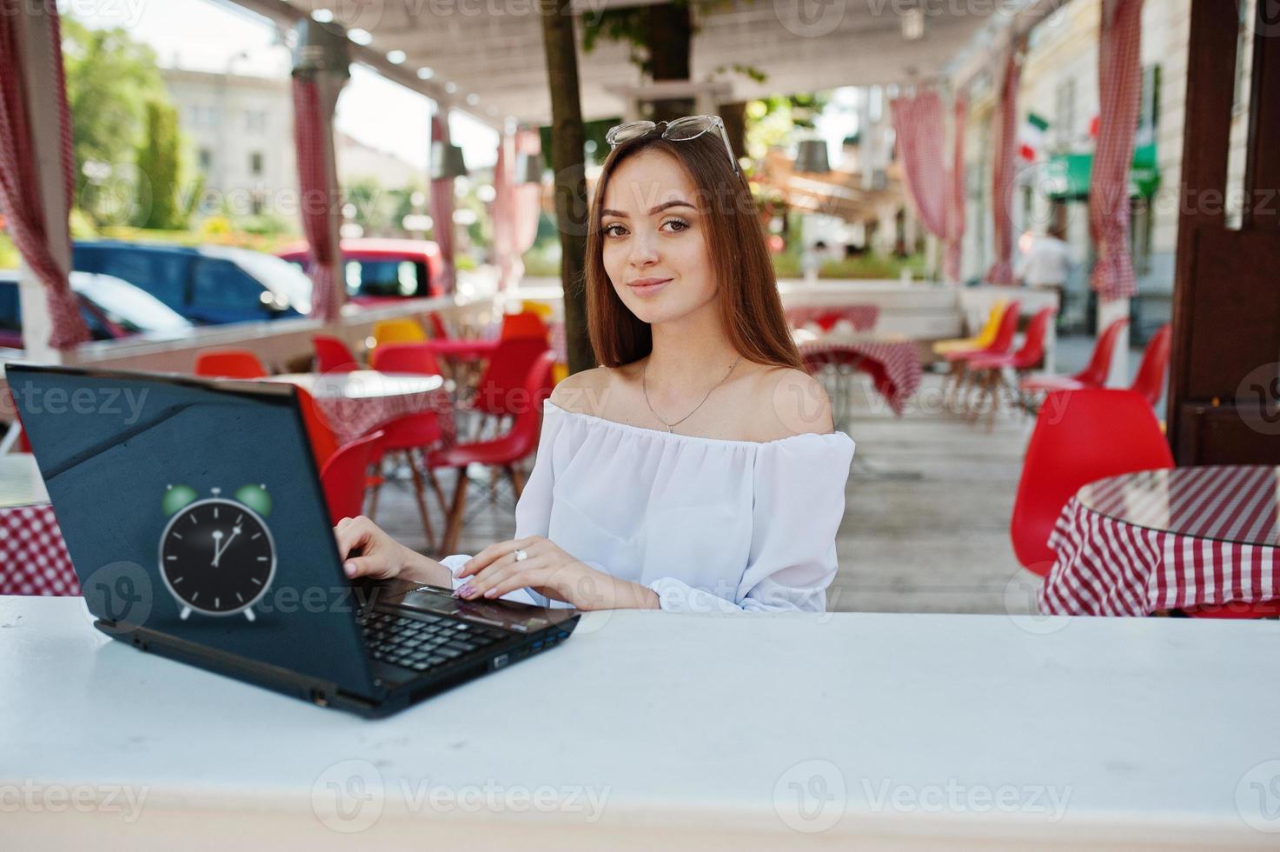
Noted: **12:06**
